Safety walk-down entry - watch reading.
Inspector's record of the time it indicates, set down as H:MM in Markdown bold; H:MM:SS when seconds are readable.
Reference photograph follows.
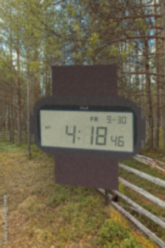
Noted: **4:18**
